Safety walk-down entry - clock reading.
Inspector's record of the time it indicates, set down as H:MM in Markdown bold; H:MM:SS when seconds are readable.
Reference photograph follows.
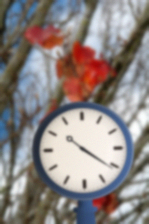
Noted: **10:21**
